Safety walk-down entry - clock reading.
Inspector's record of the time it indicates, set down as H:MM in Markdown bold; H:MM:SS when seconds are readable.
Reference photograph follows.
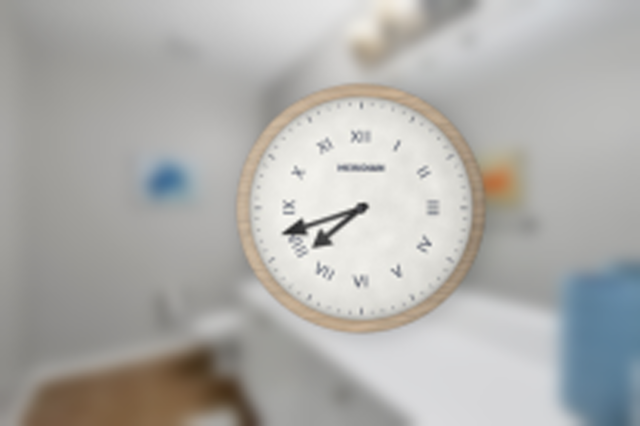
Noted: **7:42**
